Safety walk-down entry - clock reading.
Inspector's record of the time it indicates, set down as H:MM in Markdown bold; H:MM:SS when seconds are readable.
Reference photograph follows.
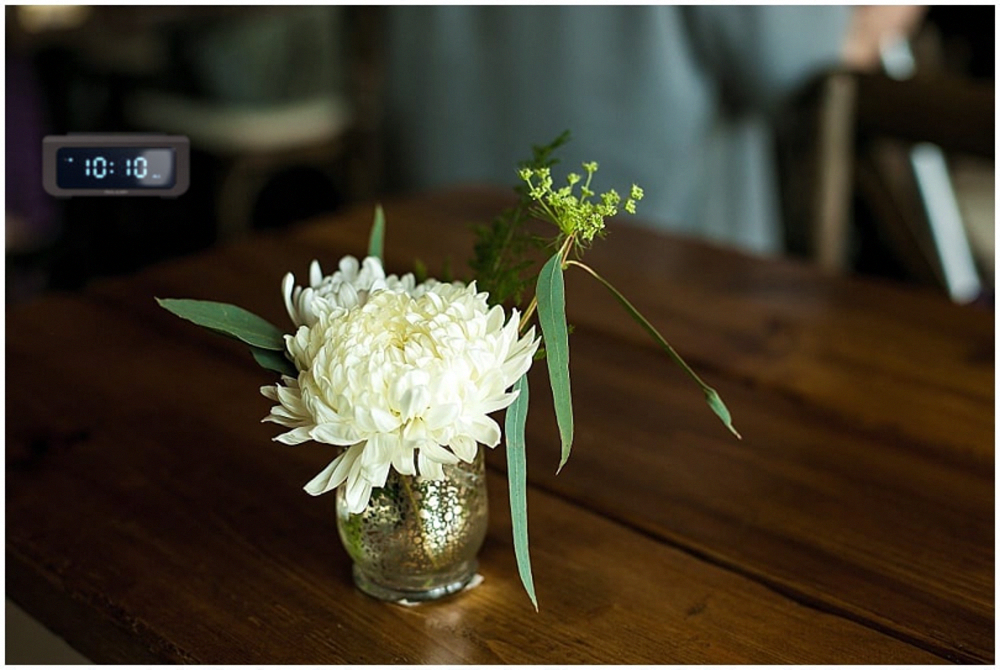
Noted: **10:10**
